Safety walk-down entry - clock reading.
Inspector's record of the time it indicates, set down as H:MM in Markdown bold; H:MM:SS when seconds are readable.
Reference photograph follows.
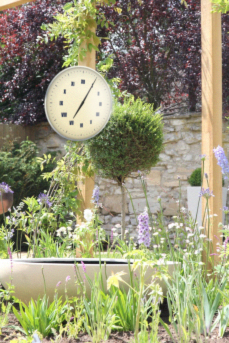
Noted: **7:05**
